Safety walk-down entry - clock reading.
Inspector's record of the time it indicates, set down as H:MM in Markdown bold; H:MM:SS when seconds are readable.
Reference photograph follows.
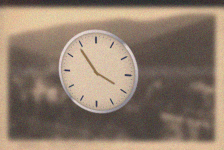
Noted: **3:54**
